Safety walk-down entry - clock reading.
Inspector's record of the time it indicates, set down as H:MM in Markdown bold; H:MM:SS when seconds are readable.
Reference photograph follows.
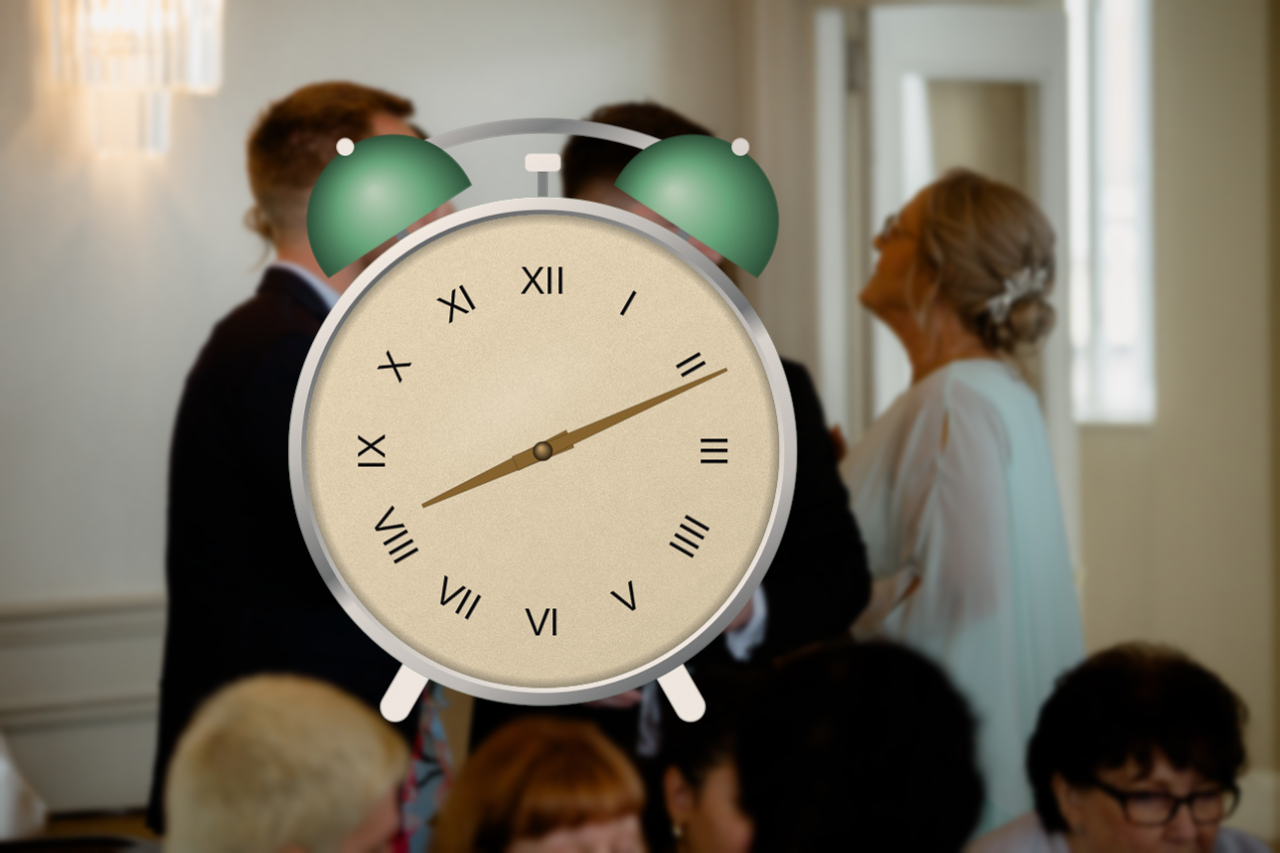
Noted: **8:11**
